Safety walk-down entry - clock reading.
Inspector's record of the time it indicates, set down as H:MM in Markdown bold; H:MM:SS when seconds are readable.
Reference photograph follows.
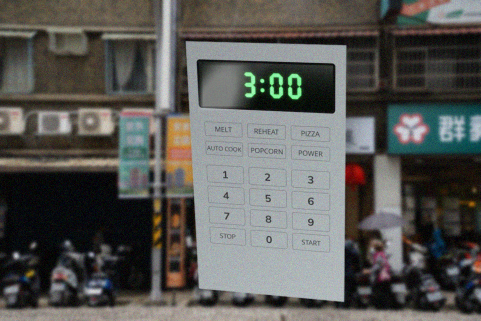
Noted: **3:00**
